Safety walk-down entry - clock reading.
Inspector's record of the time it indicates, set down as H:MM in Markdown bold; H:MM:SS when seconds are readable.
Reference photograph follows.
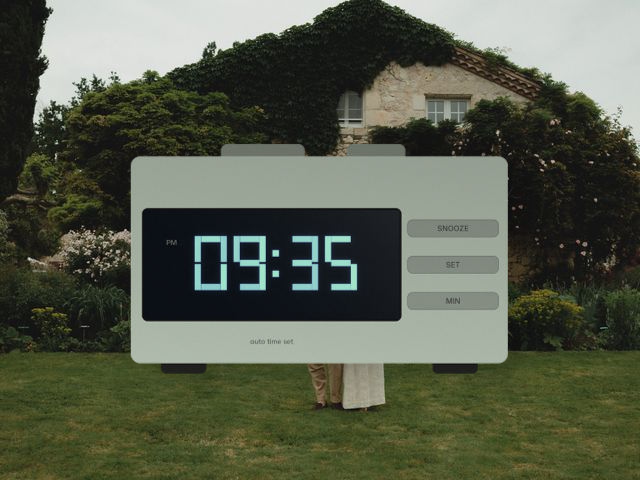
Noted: **9:35**
